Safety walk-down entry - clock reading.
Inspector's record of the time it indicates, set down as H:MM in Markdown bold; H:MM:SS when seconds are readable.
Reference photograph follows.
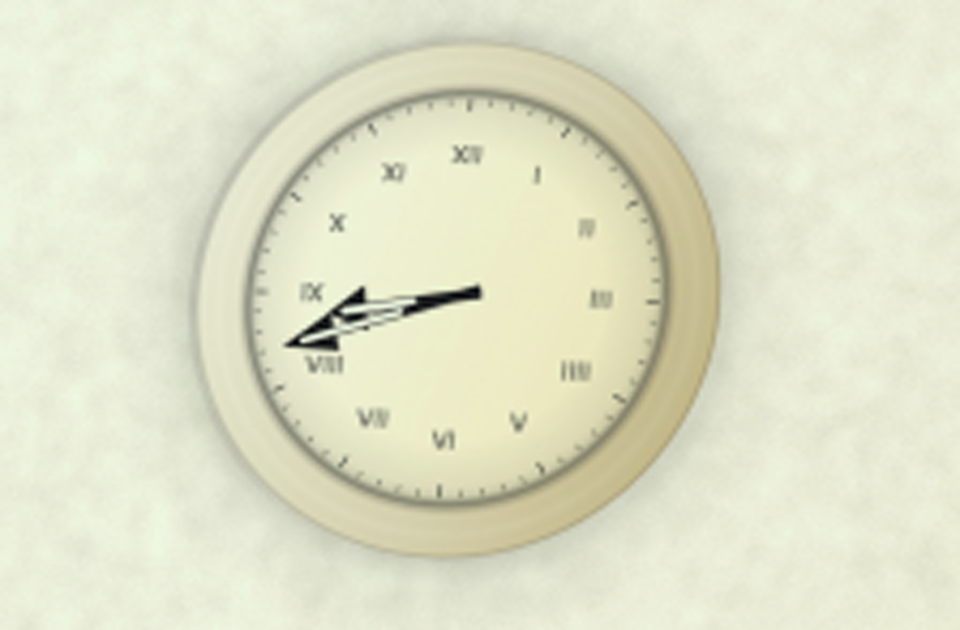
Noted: **8:42**
